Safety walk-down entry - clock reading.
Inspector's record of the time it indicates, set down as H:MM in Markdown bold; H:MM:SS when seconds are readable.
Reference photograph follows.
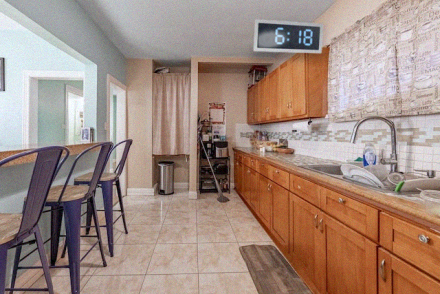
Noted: **6:18**
